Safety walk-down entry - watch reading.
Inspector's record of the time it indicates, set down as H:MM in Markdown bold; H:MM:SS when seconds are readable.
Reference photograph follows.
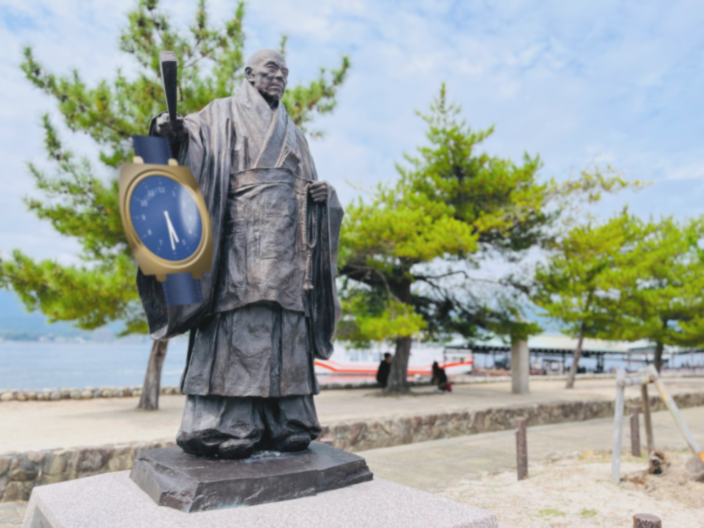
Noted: **5:30**
